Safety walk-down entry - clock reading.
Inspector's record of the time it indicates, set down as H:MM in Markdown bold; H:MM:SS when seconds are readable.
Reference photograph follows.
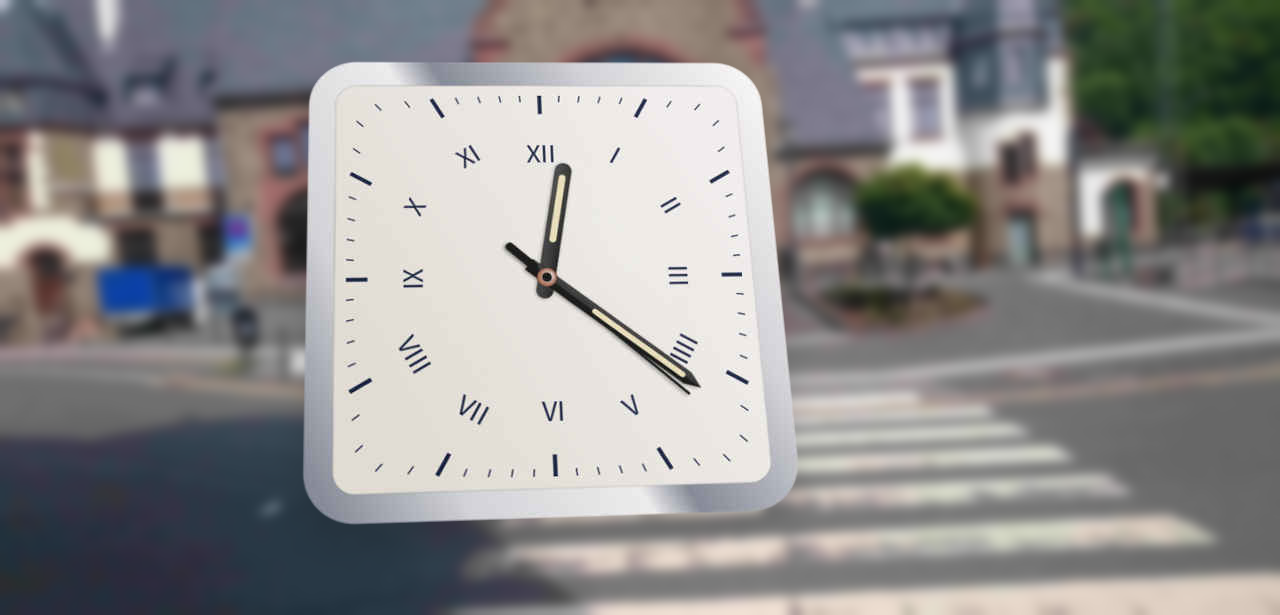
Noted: **12:21:22**
